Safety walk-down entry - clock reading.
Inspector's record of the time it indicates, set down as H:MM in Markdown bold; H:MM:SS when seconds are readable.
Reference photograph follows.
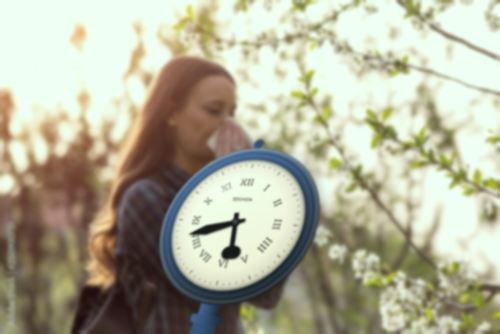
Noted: **5:42**
